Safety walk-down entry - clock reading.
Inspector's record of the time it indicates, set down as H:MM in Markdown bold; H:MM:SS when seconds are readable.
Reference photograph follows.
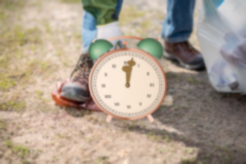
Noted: **12:02**
